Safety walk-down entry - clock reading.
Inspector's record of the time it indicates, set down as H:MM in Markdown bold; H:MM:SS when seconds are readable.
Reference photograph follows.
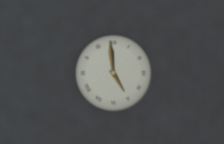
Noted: **4:59**
